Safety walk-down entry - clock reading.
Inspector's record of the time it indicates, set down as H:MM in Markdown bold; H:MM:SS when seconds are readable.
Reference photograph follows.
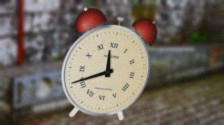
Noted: **11:41**
